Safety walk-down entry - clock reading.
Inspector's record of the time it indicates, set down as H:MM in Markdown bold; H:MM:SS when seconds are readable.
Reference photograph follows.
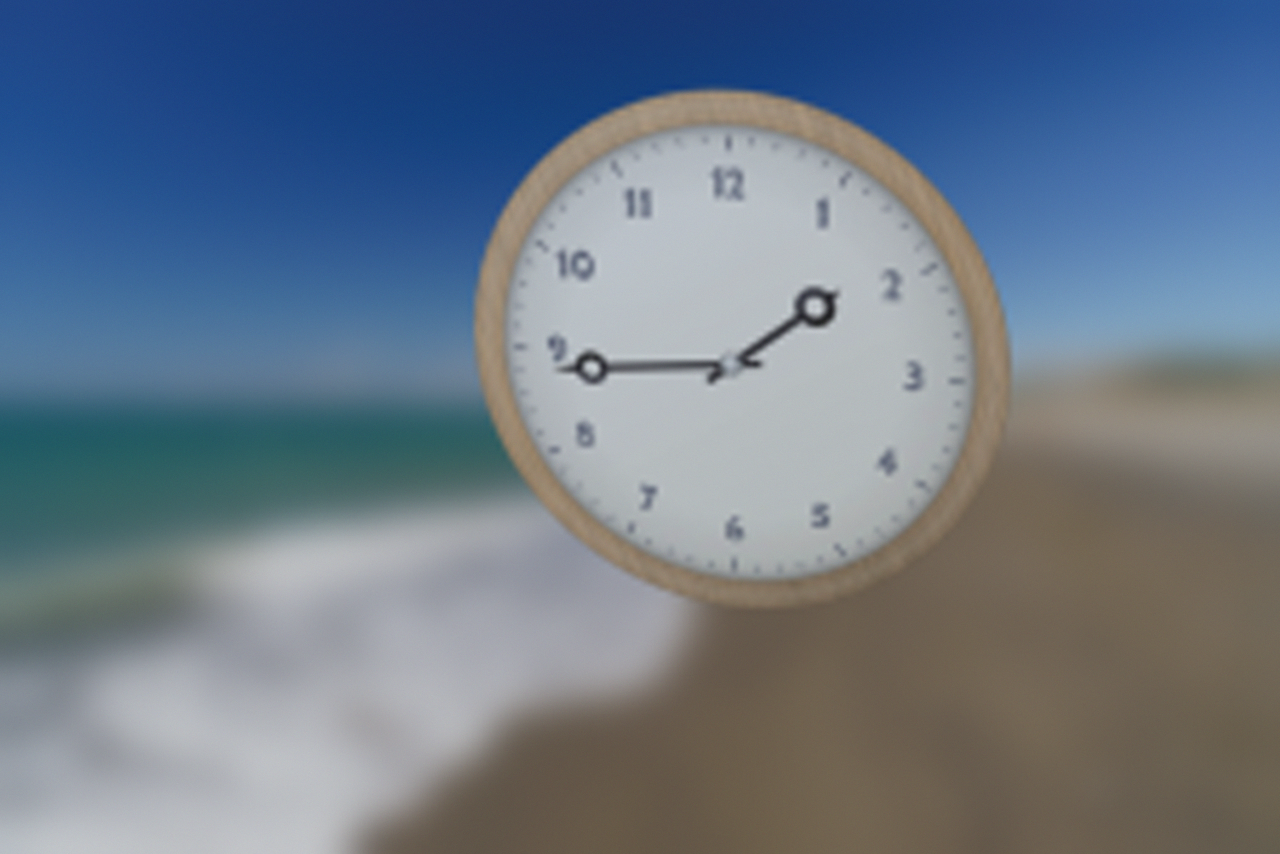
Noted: **1:44**
